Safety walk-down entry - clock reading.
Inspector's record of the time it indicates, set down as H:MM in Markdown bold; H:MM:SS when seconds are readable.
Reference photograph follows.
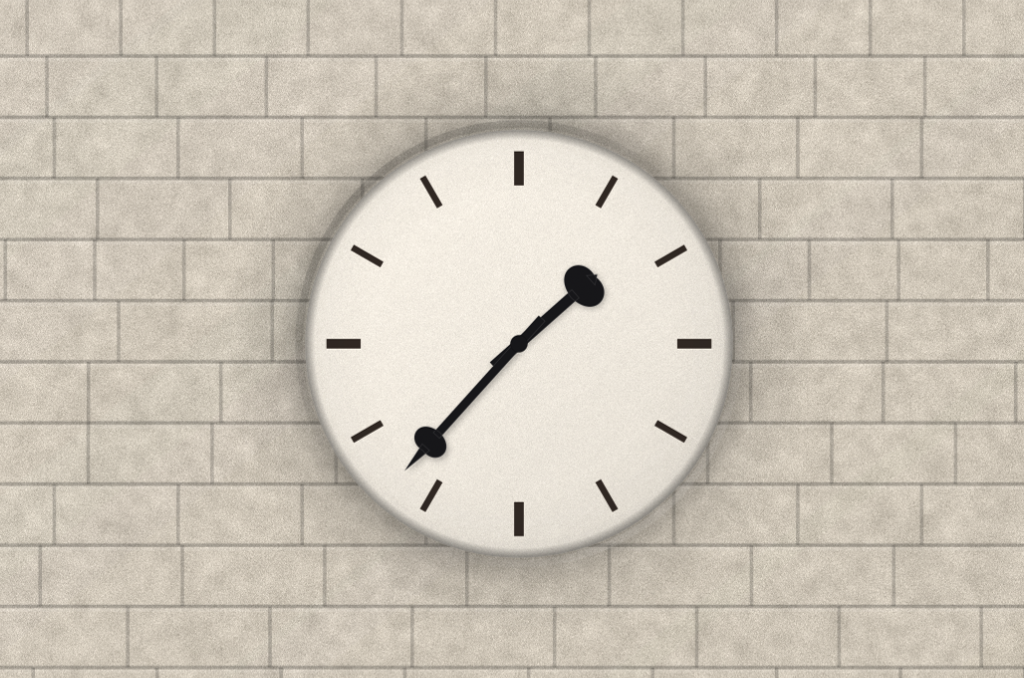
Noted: **1:37**
